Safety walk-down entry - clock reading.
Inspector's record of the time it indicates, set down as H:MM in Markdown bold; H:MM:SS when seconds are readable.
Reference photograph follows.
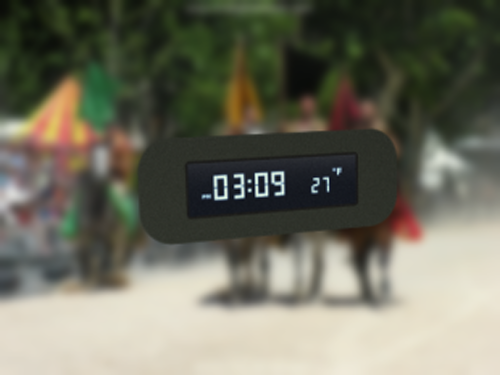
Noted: **3:09**
